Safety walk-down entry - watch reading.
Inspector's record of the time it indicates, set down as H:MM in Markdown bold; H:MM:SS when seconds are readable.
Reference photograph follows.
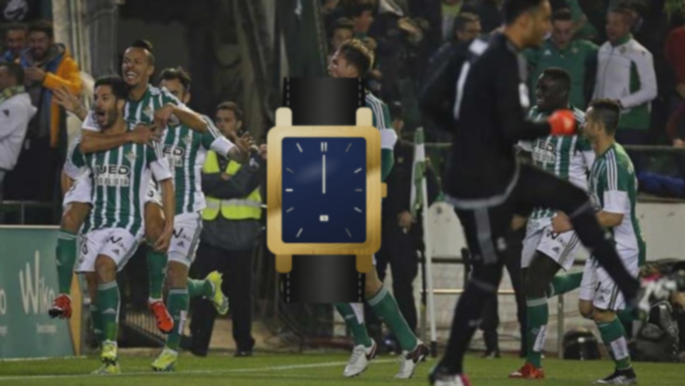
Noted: **12:00**
